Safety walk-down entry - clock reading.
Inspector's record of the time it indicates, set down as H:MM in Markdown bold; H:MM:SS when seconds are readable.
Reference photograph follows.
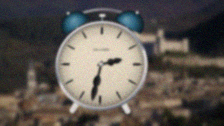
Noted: **2:32**
